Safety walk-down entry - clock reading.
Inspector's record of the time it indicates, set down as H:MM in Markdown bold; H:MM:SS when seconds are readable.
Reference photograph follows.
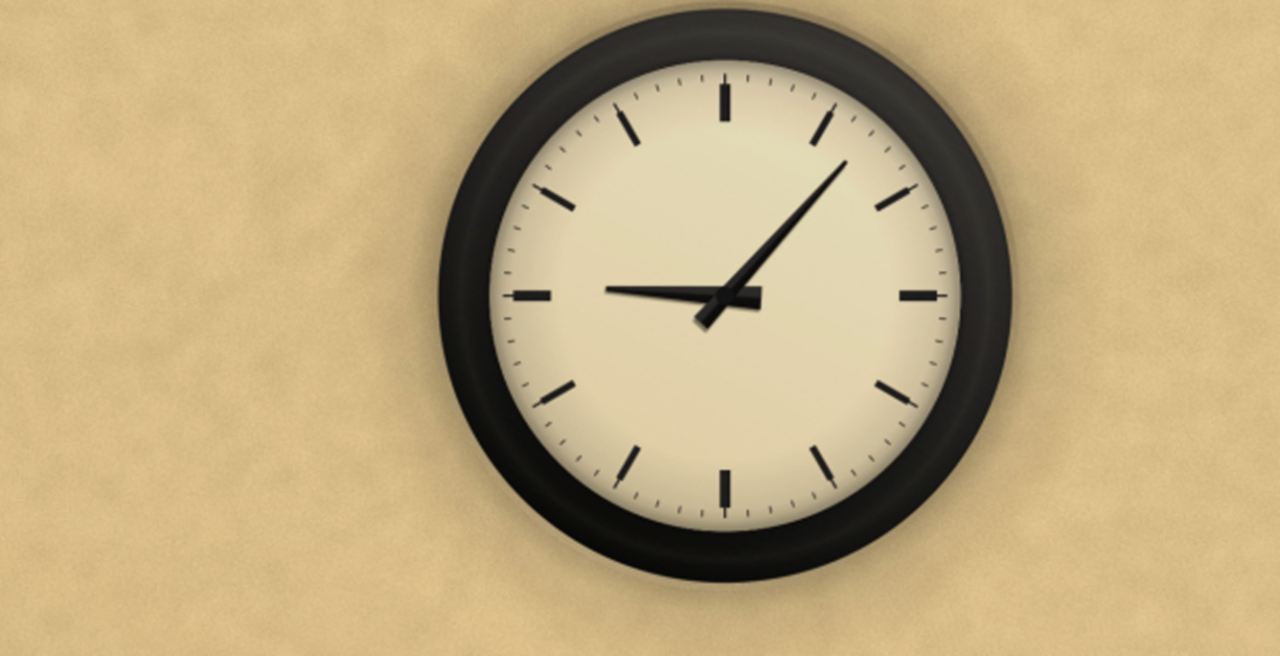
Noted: **9:07**
